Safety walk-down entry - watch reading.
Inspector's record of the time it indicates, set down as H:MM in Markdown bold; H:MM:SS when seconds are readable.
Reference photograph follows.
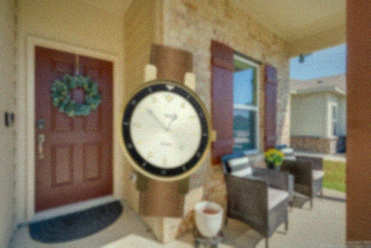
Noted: **12:51**
